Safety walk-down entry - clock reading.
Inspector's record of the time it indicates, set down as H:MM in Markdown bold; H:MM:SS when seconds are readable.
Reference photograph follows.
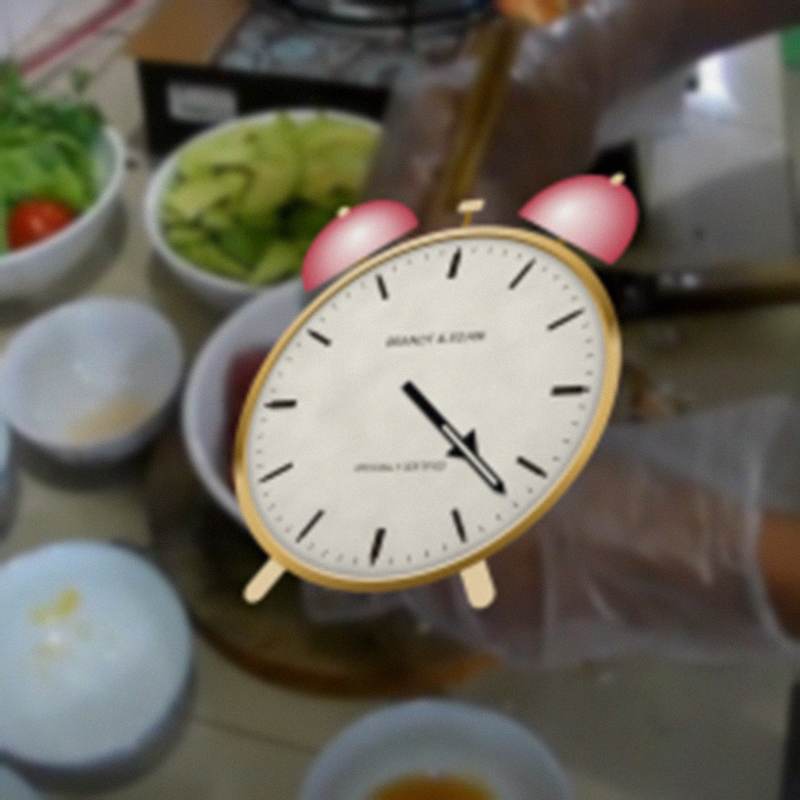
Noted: **4:22**
